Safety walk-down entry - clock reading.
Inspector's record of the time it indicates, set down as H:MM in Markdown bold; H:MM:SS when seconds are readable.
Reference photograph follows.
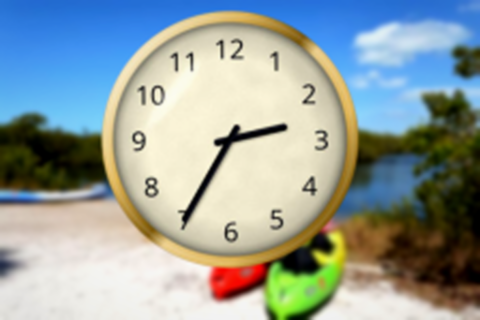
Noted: **2:35**
